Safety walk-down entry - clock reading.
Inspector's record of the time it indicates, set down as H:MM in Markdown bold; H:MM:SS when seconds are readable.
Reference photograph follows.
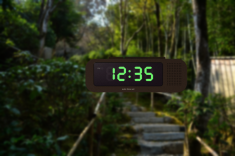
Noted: **12:35**
